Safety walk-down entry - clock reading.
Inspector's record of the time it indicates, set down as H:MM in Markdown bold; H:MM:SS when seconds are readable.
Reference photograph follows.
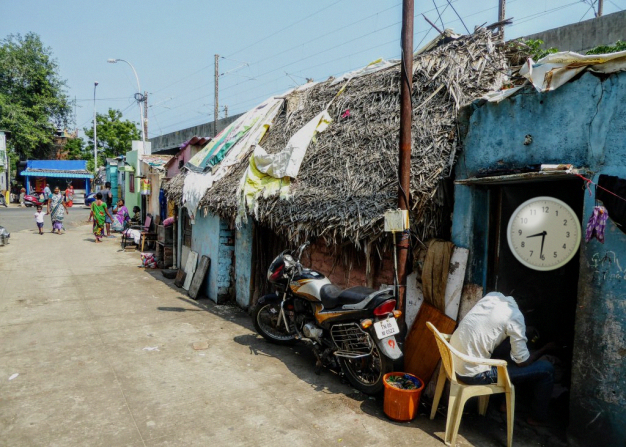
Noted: **8:31**
